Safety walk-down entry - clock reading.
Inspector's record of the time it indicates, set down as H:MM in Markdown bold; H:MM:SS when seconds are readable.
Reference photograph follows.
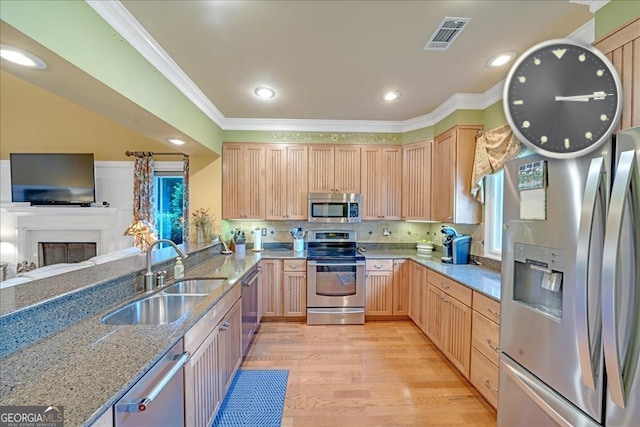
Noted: **3:15**
